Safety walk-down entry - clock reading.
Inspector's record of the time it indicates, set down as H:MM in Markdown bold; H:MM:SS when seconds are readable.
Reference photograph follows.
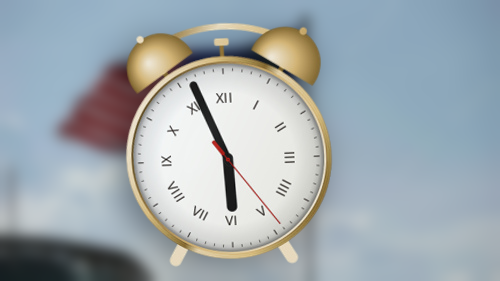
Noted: **5:56:24**
